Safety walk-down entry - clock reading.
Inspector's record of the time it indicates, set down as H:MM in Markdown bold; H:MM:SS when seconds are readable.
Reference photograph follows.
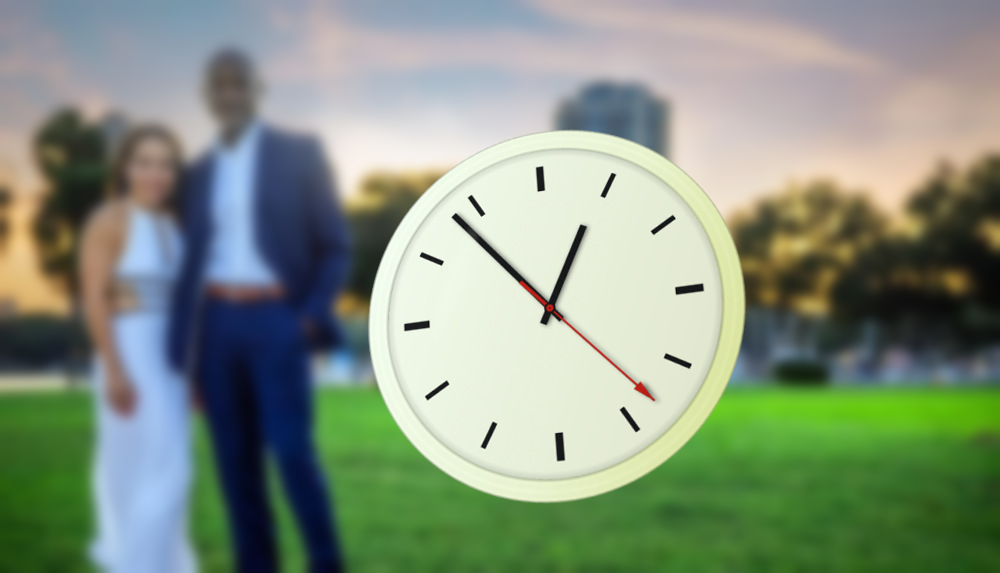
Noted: **12:53:23**
